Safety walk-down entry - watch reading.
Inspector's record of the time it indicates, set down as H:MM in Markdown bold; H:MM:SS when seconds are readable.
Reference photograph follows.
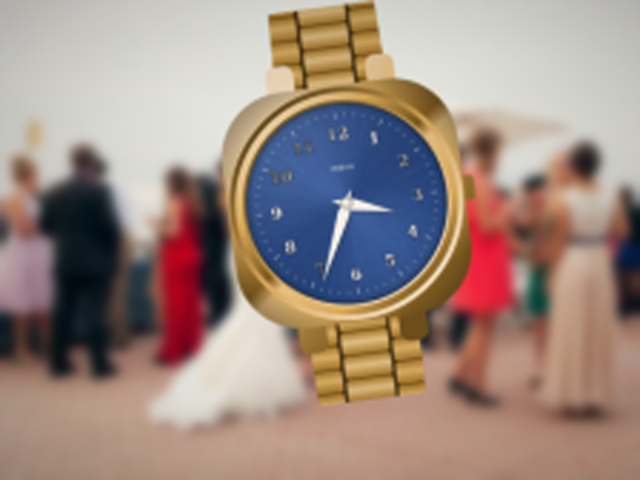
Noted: **3:34**
